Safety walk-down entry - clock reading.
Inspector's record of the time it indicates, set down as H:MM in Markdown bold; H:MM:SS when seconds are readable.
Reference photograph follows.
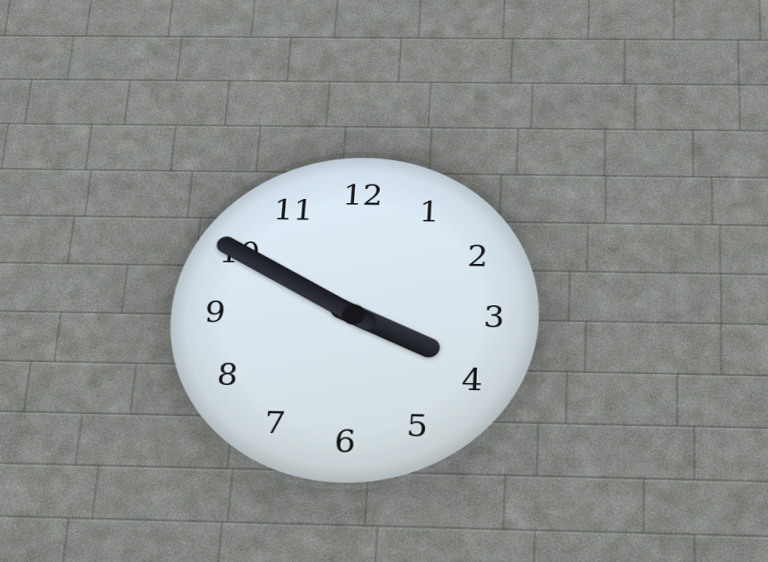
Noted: **3:50**
